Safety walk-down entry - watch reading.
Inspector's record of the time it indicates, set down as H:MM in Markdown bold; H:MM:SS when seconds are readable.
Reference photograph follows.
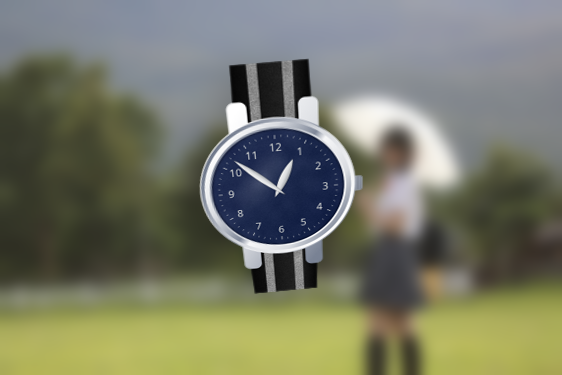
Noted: **12:52**
